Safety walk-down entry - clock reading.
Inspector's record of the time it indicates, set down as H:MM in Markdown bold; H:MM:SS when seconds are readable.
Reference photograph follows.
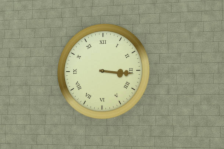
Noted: **3:16**
